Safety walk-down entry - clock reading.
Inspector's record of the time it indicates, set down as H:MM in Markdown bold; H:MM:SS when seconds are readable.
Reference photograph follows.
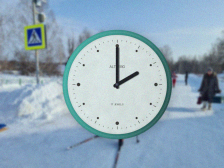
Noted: **2:00**
